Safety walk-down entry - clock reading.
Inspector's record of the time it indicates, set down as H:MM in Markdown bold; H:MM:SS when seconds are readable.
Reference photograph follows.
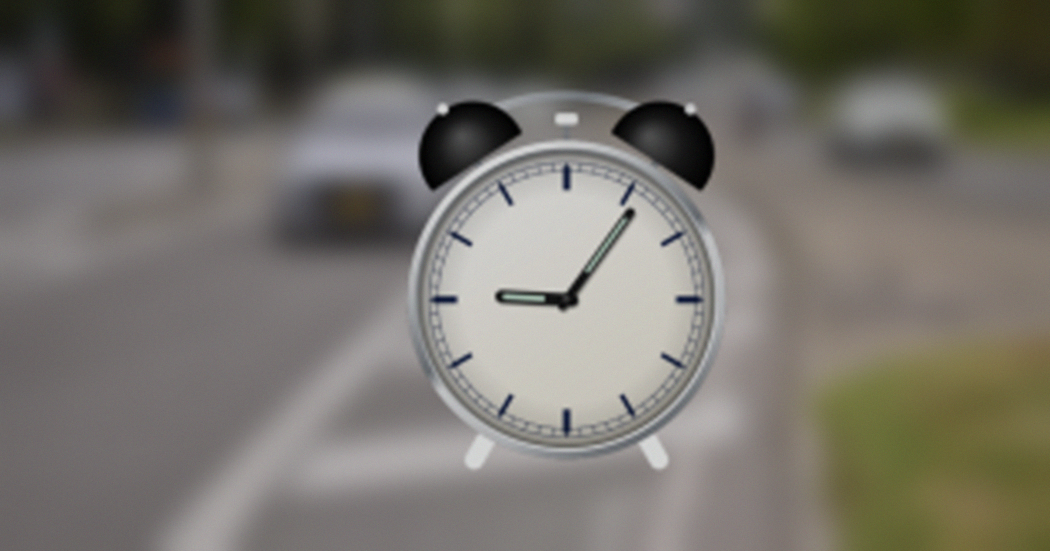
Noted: **9:06**
